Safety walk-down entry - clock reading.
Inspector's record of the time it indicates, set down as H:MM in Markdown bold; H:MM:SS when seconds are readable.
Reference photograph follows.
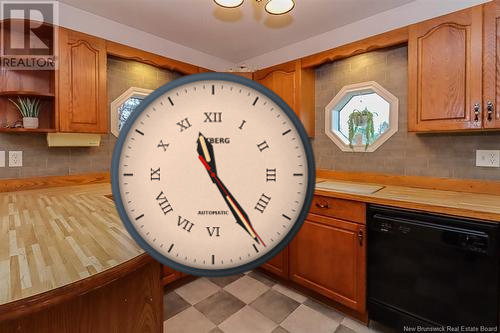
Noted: **11:24:24**
